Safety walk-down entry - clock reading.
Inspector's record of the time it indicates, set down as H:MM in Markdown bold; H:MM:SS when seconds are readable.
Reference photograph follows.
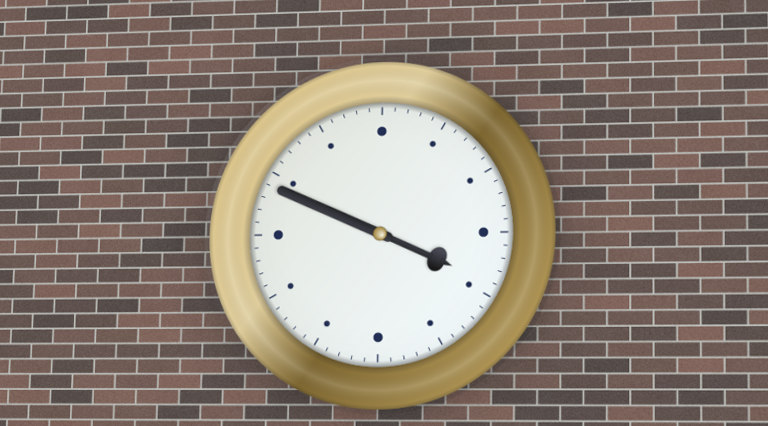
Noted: **3:49**
